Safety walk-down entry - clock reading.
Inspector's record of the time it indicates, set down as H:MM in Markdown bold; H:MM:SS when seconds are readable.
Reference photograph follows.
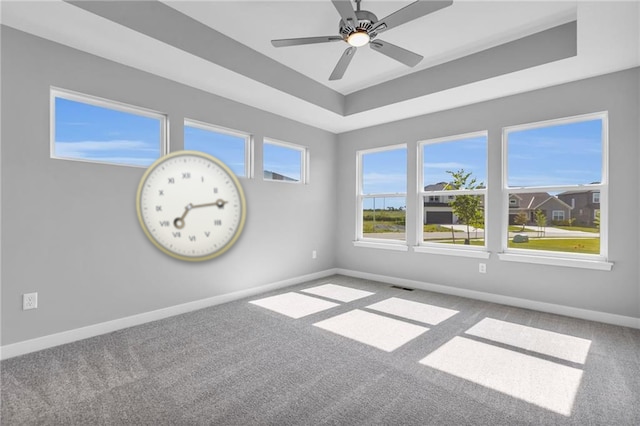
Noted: **7:14**
